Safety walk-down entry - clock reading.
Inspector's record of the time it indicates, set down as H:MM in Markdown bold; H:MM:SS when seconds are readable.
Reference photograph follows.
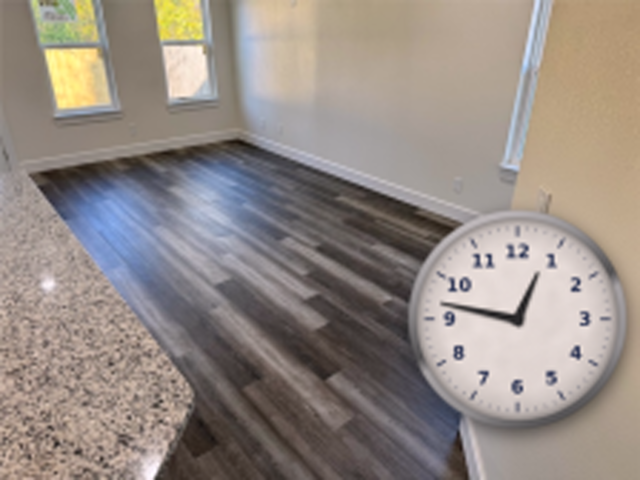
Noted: **12:47**
